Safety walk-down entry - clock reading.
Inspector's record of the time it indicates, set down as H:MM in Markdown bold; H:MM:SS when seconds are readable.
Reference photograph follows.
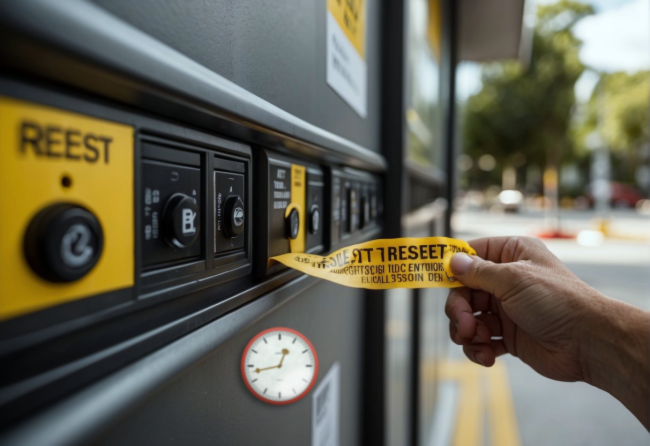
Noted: **12:43**
